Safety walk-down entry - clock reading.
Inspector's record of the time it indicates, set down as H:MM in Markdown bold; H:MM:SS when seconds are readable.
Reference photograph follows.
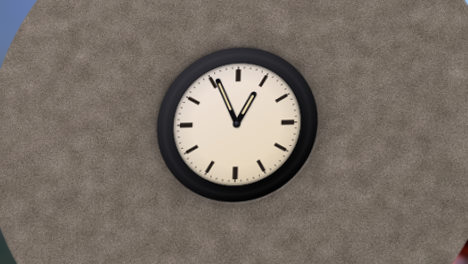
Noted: **12:56**
